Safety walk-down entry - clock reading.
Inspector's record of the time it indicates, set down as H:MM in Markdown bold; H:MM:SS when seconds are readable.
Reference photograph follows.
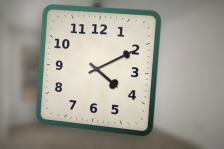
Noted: **4:10**
